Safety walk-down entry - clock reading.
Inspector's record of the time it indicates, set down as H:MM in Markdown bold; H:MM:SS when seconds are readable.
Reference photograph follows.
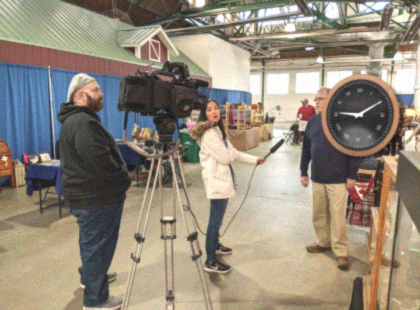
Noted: **9:10**
